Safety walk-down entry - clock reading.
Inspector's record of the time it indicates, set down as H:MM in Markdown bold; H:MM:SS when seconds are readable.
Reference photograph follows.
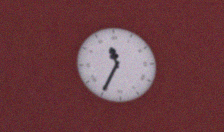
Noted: **11:35**
